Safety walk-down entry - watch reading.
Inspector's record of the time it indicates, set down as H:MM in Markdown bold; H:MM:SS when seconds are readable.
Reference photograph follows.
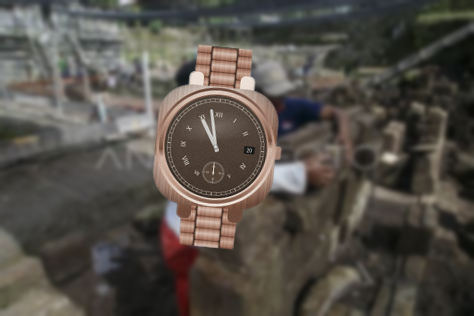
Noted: **10:58**
